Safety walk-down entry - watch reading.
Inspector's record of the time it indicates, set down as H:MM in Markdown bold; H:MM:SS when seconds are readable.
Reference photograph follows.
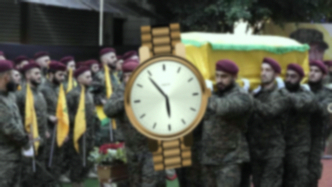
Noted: **5:54**
